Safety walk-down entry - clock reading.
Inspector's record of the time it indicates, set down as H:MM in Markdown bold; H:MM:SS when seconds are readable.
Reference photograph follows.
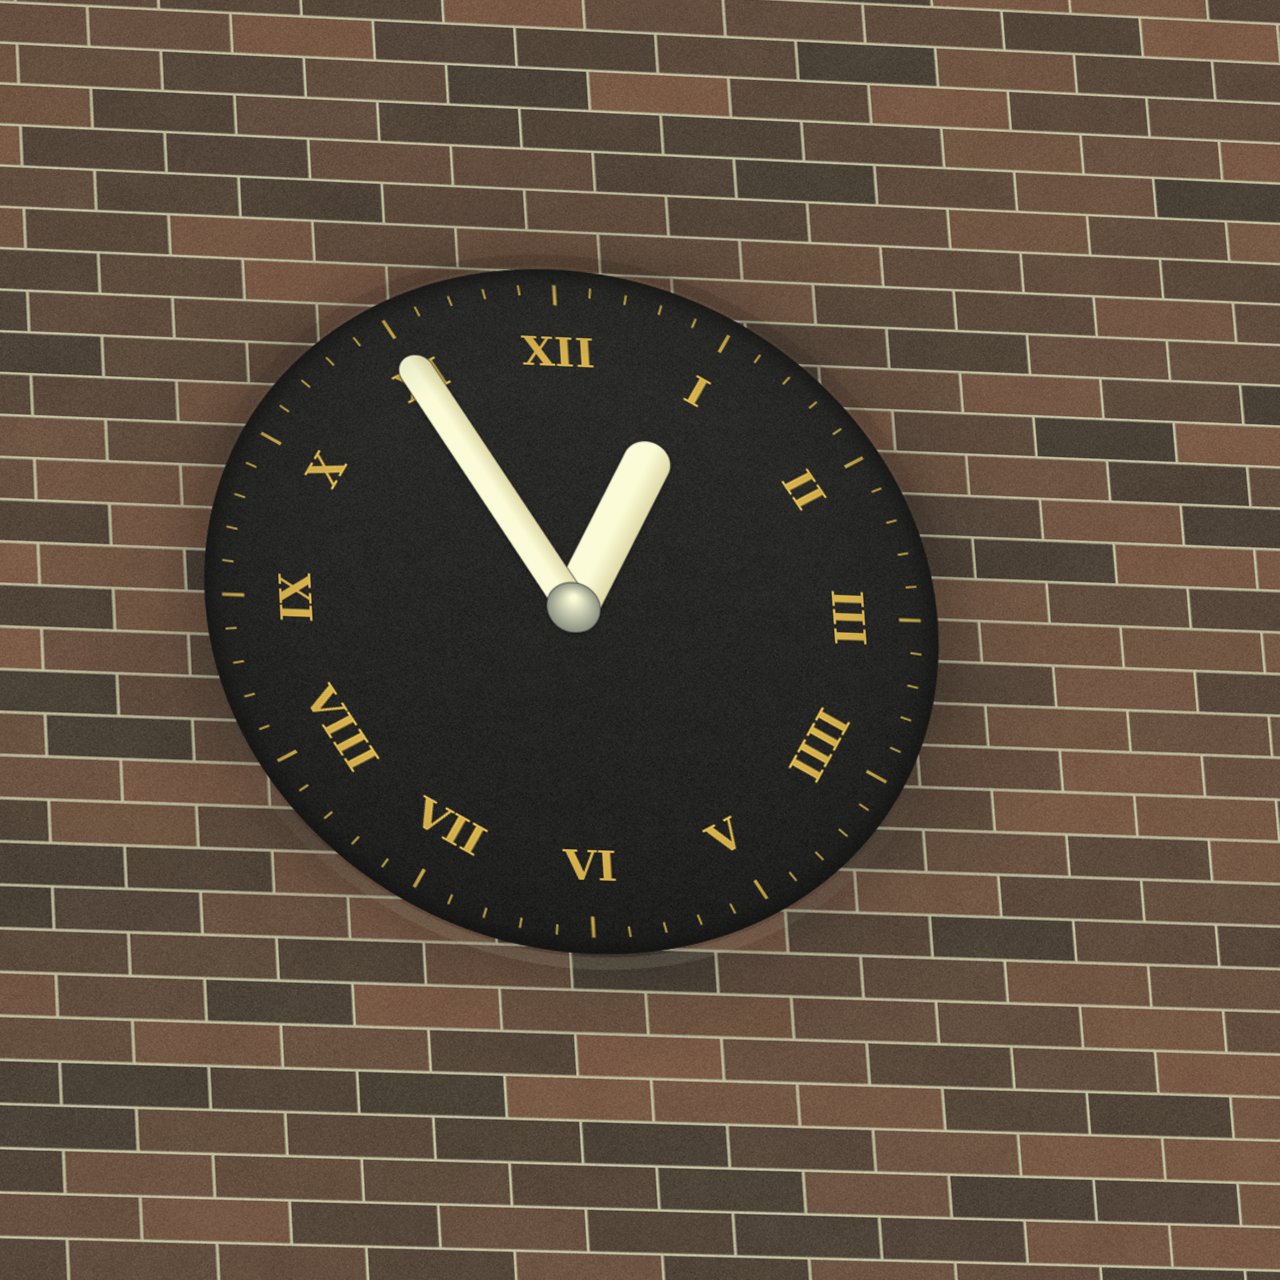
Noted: **12:55**
